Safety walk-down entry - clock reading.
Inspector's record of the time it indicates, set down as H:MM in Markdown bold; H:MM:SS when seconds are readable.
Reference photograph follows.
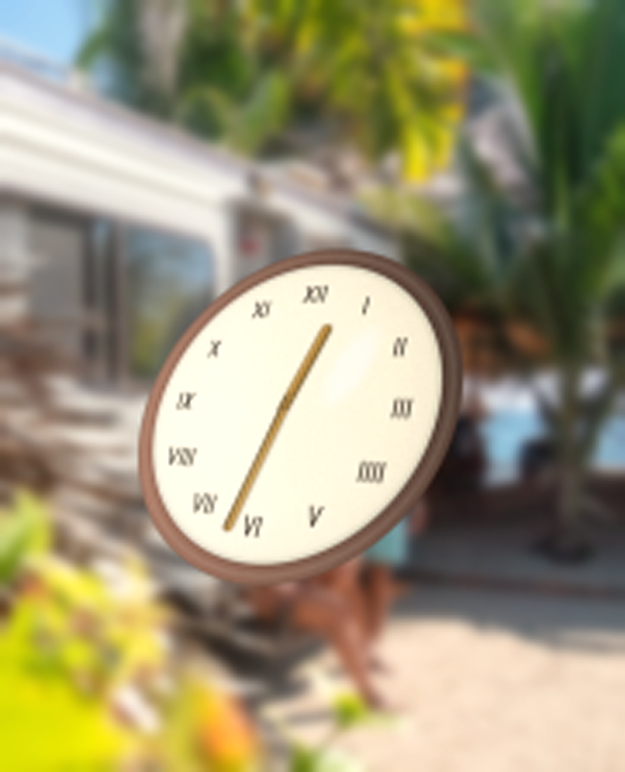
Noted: **12:32**
